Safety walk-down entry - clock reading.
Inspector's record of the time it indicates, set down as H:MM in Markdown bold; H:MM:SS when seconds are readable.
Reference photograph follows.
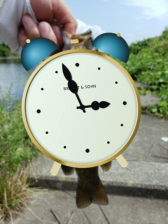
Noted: **2:57**
